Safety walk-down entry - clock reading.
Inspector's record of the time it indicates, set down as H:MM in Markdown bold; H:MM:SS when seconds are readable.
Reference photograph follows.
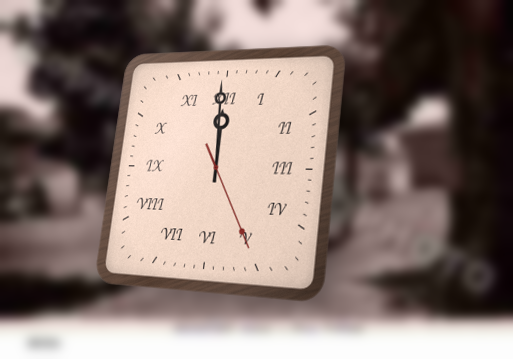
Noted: **11:59:25**
